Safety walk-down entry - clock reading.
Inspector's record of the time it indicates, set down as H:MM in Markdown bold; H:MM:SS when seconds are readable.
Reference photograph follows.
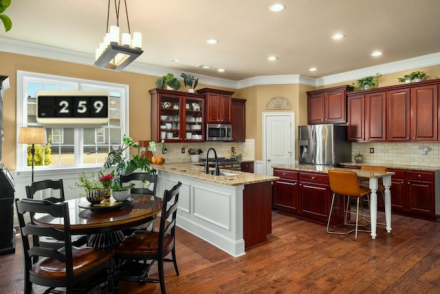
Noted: **2:59**
